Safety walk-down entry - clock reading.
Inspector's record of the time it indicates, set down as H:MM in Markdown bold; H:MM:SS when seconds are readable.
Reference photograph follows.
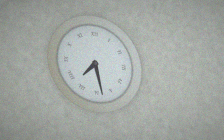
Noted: **7:28**
